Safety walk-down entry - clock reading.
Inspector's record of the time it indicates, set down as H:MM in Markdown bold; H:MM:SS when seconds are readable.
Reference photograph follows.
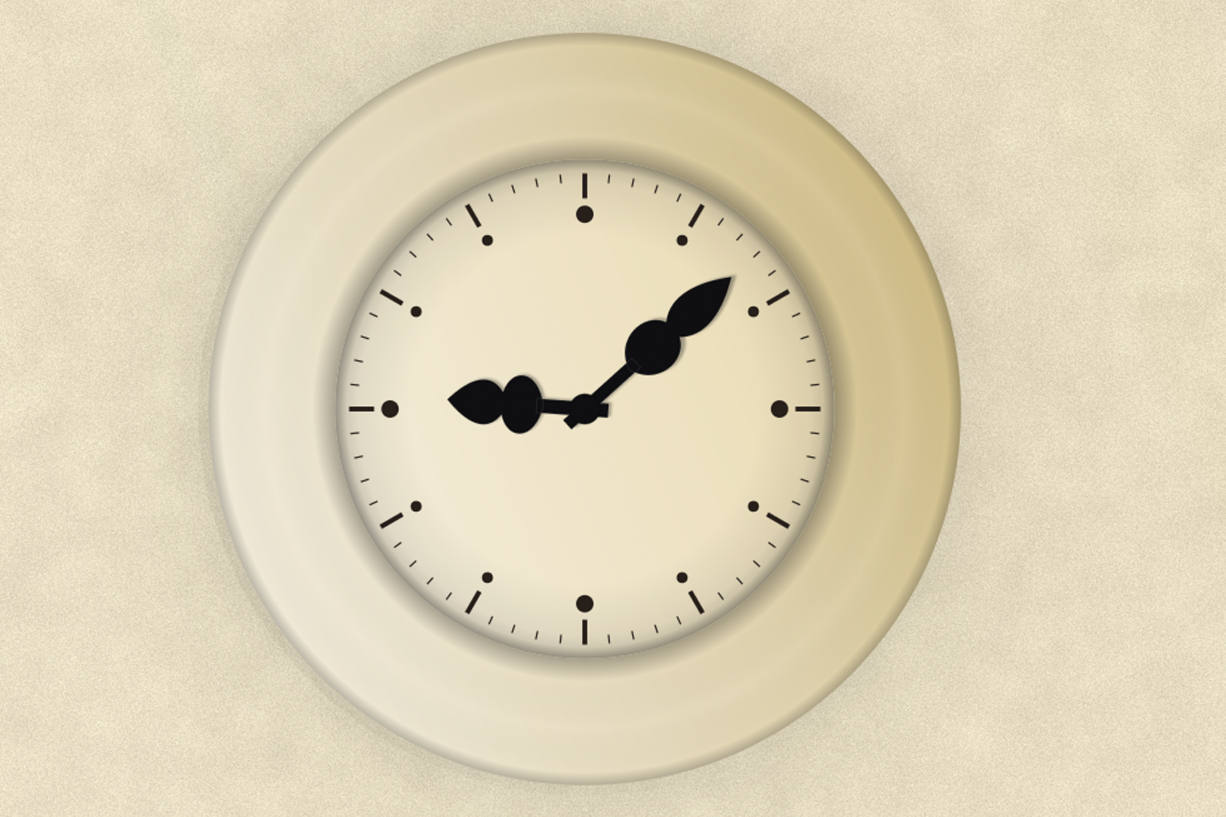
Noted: **9:08**
